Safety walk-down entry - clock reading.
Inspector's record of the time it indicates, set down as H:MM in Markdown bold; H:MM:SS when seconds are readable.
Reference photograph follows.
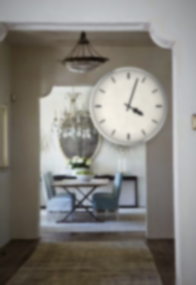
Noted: **4:03**
